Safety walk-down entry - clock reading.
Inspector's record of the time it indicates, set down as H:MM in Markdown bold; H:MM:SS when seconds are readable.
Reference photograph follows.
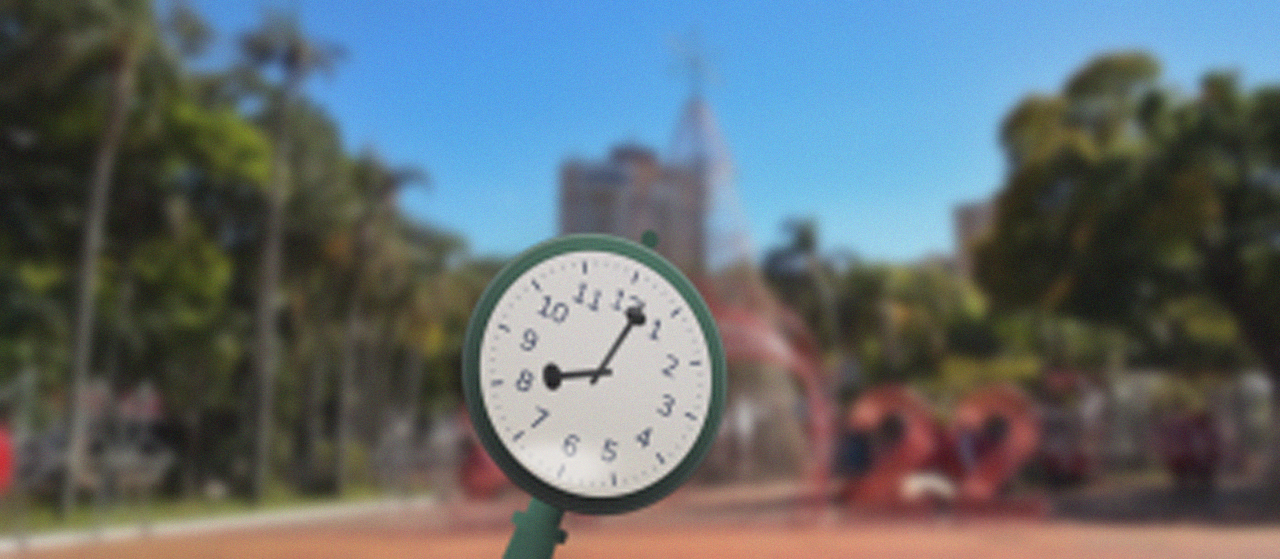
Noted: **8:02**
